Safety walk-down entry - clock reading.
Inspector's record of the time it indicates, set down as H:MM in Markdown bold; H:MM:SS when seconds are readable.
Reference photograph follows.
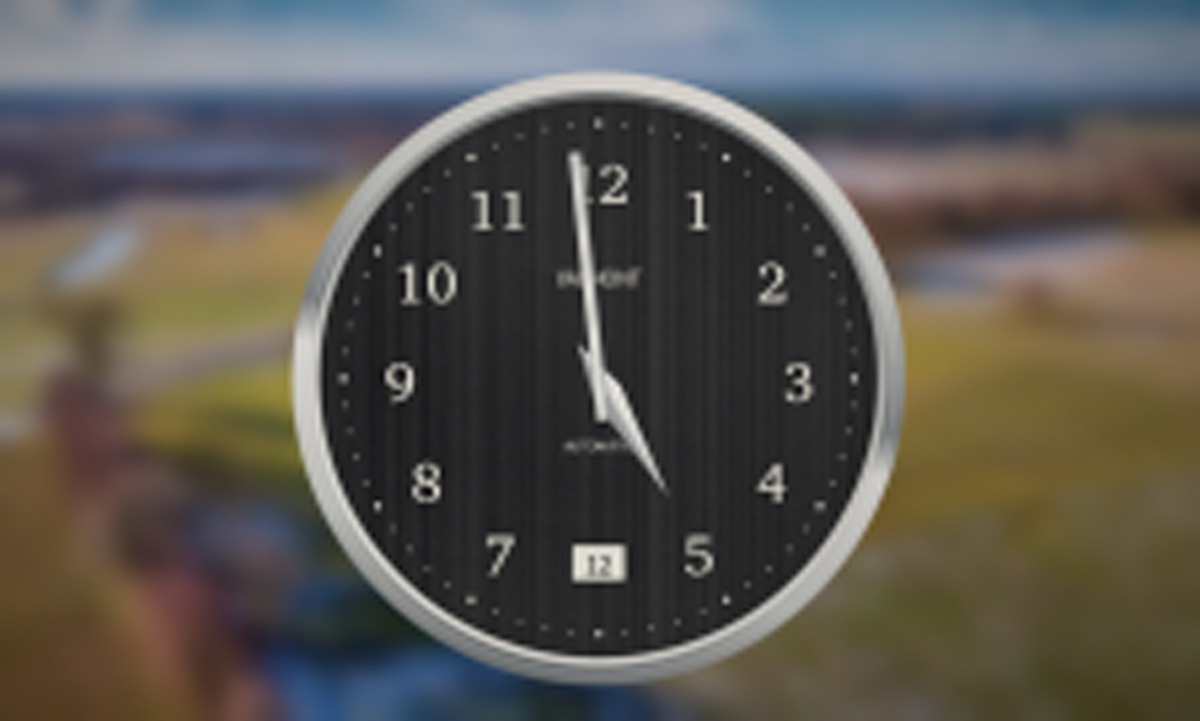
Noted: **4:59**
